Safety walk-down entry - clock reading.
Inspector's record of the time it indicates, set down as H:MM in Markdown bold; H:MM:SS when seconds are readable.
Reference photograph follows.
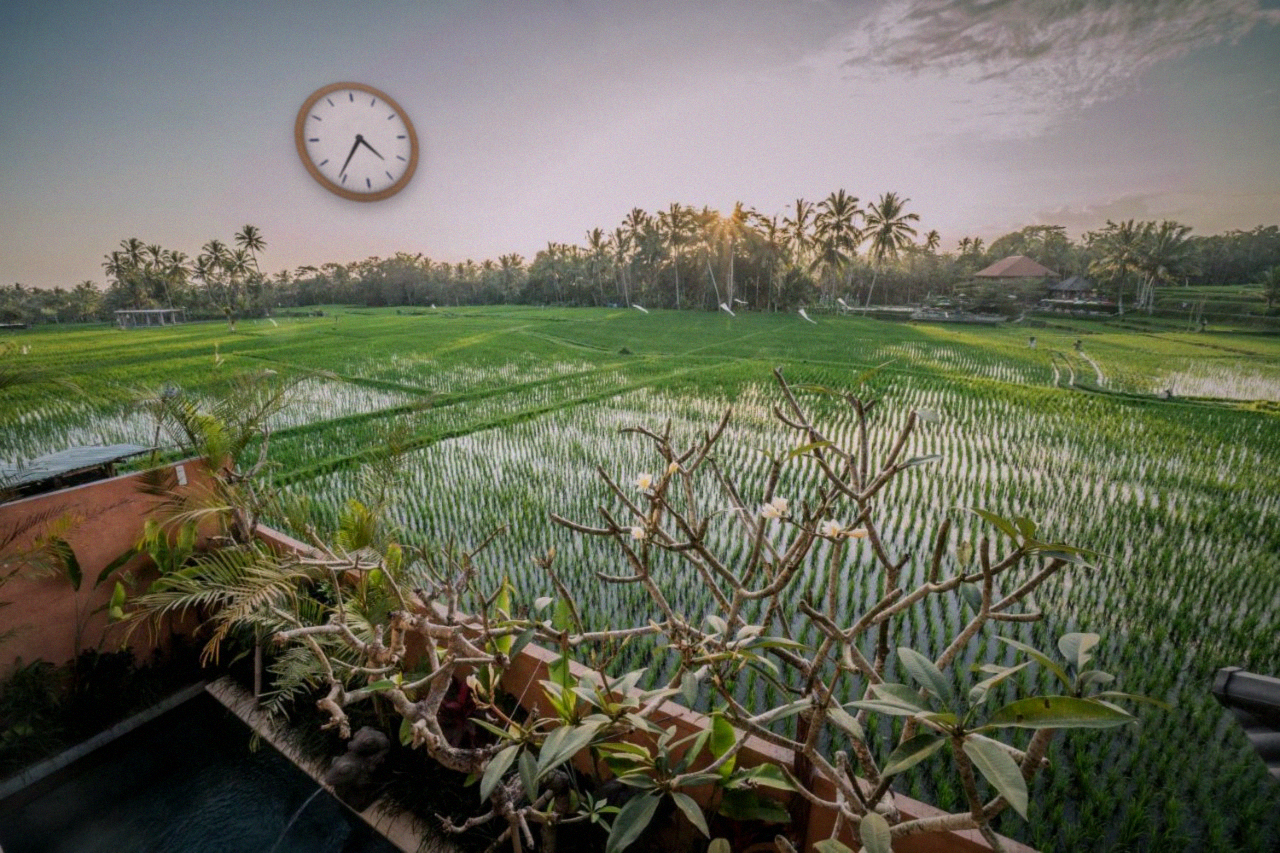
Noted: **4:36**
